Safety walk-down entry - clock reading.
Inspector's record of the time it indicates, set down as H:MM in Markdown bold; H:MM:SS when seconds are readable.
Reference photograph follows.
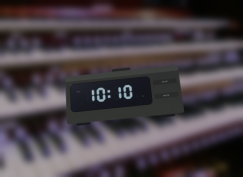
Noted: **10:10**
